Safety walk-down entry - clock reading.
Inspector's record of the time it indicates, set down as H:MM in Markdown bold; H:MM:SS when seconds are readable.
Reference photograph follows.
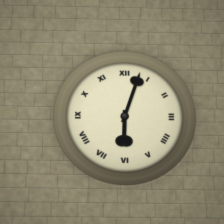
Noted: **6:03**
